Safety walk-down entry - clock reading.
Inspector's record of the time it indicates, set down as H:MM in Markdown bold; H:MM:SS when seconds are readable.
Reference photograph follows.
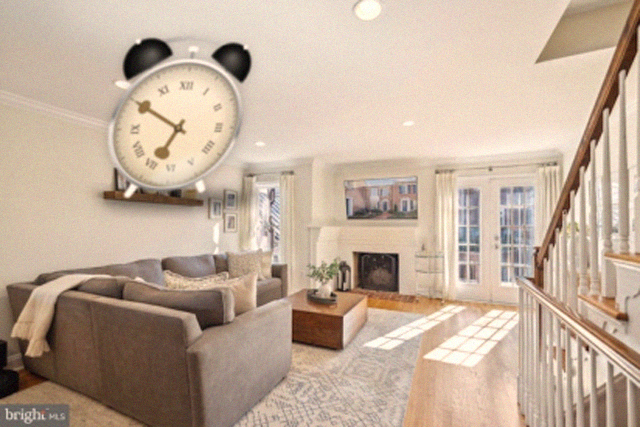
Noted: **6:50**
